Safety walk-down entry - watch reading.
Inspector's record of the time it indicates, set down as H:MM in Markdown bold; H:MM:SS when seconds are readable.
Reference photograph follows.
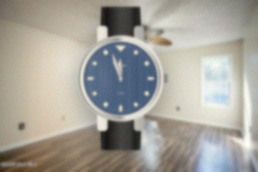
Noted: **11:57**
